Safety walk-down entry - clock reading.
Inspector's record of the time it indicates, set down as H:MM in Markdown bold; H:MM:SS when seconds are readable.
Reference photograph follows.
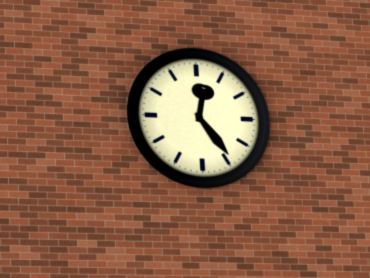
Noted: **12:24**
